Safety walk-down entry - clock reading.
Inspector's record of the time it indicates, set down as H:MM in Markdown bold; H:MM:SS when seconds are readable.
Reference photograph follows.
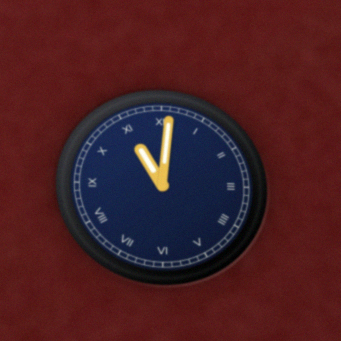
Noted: **11:01**
